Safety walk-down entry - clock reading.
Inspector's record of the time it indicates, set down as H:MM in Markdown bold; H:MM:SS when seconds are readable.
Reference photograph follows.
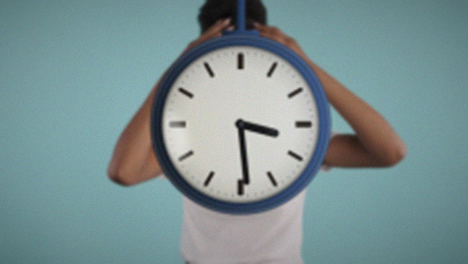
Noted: **3:29**
